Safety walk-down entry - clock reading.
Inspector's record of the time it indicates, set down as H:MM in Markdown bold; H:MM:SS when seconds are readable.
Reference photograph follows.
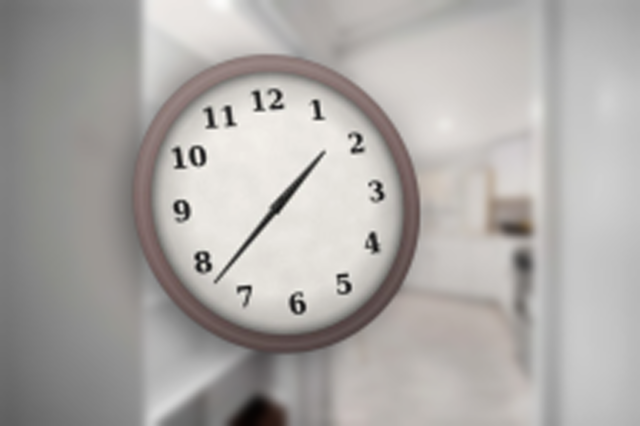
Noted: **1:38**
